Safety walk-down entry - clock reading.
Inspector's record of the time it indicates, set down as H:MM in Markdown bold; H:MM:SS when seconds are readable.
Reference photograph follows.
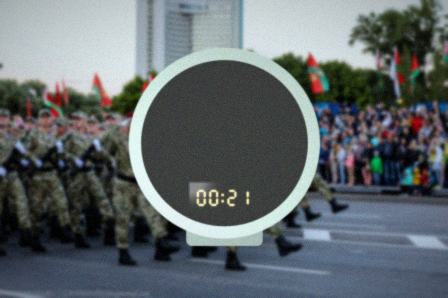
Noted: **0:21**
